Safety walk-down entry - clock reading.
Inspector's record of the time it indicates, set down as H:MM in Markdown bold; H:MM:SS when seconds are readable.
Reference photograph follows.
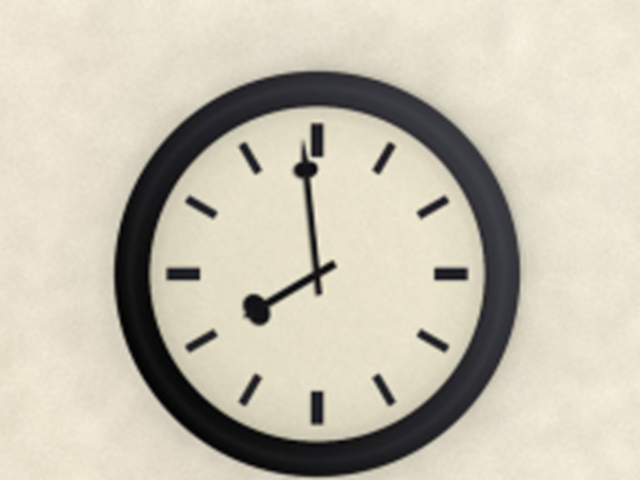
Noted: **7:59**
